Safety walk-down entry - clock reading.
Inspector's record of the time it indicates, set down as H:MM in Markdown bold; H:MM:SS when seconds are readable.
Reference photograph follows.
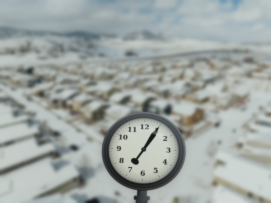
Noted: **7:05**
